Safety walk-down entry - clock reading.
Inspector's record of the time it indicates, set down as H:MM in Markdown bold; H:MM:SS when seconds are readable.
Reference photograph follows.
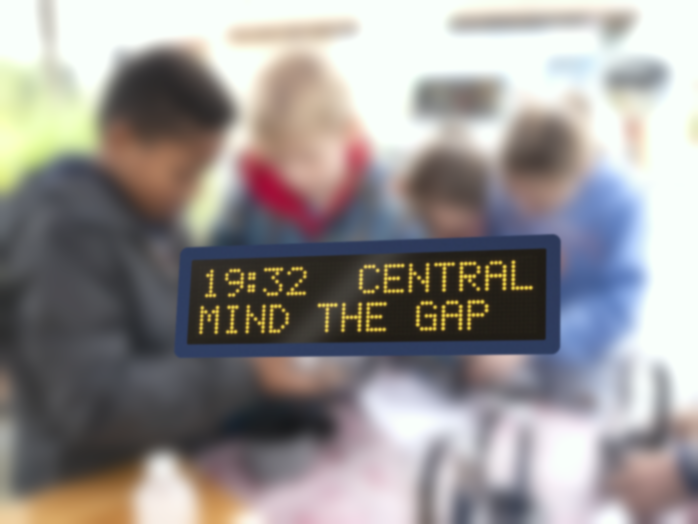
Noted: **19:32**
